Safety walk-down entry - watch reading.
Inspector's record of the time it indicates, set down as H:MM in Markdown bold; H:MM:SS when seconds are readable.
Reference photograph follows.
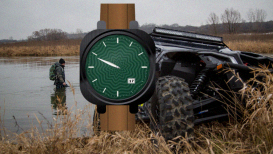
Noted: **9:49**
